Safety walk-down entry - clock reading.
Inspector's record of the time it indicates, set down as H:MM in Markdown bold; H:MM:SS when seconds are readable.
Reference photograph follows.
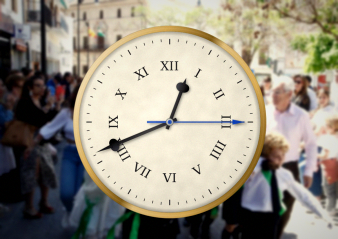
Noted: **12:41:15**
